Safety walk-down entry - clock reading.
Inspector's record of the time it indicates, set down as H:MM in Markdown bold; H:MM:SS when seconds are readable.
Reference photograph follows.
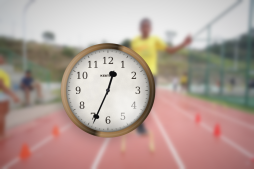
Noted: **12:34**
